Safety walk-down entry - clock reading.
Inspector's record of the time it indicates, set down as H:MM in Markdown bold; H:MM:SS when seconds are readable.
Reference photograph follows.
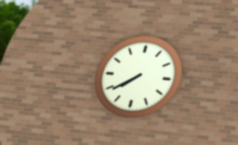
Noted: **7:39**
